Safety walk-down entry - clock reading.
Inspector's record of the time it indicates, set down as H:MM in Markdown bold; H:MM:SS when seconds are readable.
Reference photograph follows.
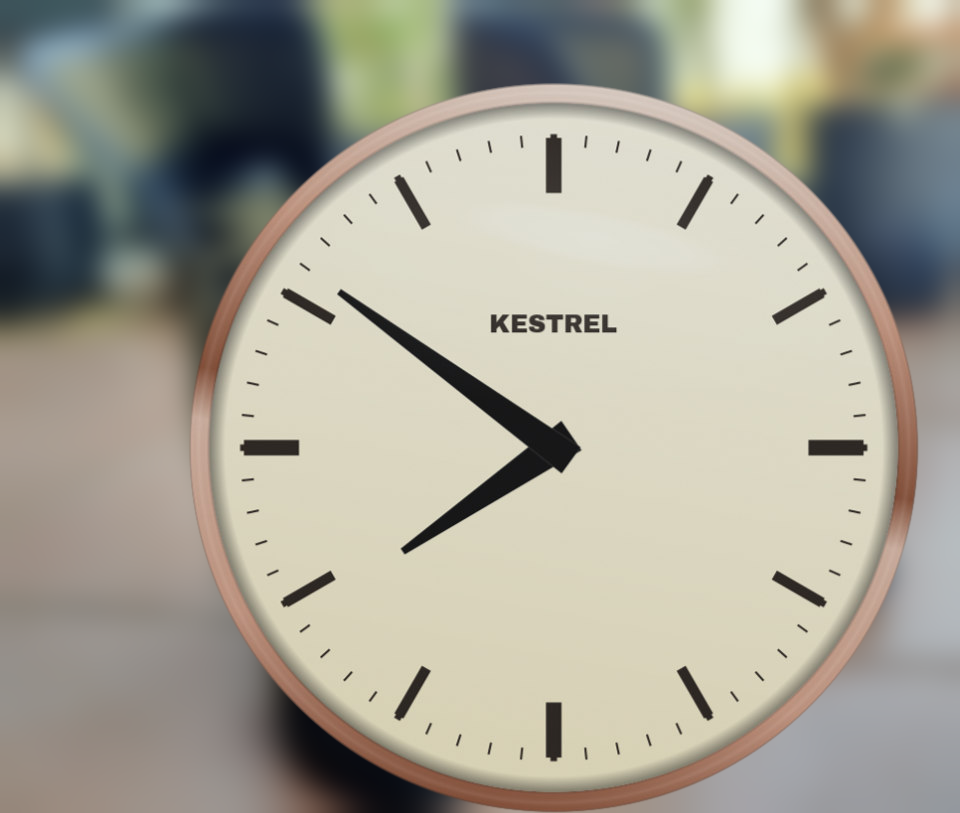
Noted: **7:51**
